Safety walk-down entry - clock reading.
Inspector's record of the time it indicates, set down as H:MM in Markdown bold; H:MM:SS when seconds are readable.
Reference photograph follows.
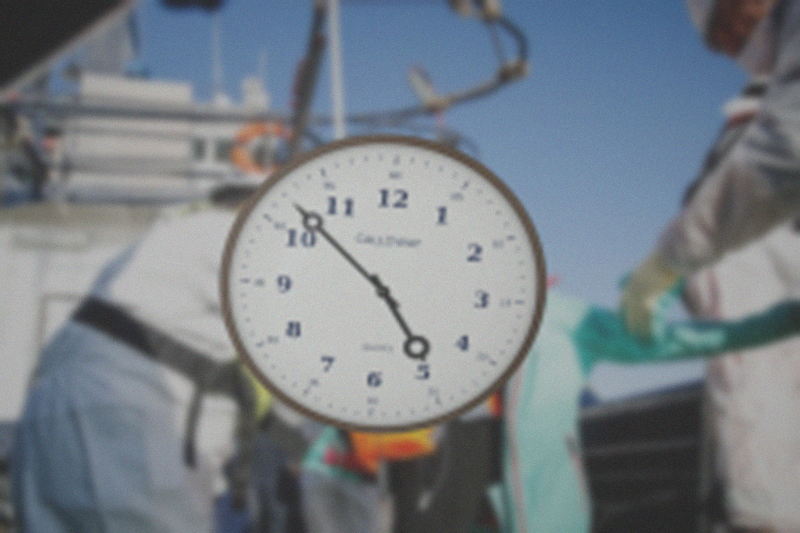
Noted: **4:52**
